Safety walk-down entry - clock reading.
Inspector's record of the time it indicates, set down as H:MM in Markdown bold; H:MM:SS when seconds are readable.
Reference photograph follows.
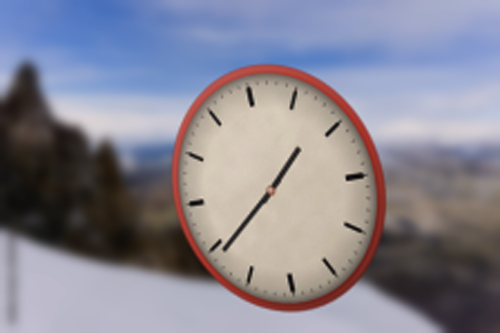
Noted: **1:39**
